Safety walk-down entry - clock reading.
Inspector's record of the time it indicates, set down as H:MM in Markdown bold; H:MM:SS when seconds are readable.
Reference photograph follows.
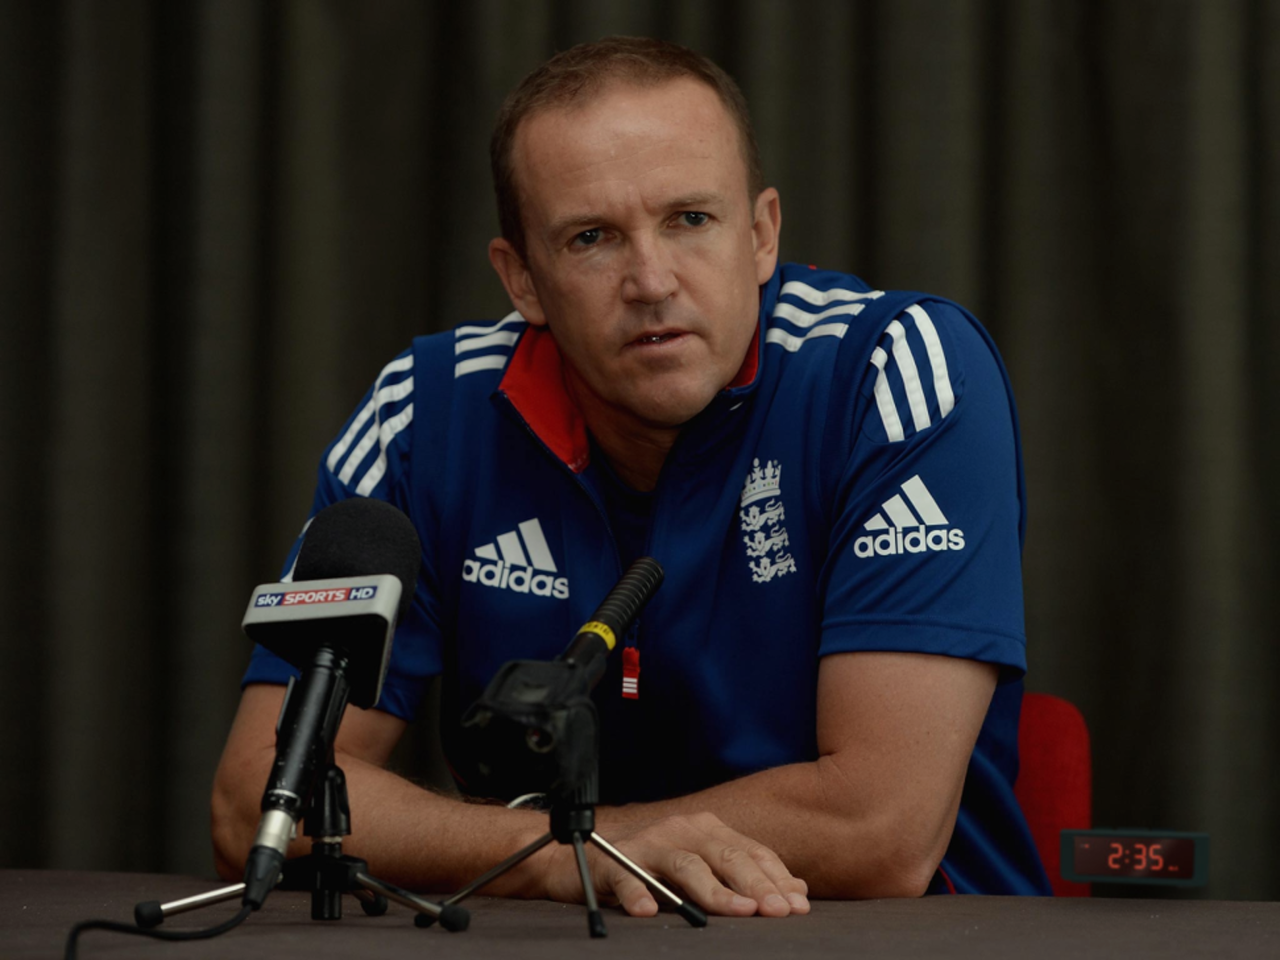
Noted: **2:35**
